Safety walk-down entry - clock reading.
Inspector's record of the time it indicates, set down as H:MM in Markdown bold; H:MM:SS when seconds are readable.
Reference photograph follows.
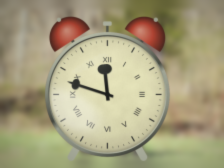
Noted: **11:48**
